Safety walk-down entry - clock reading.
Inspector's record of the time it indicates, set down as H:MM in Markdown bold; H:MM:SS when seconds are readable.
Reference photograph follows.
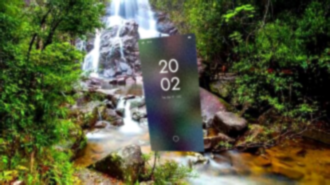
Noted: **20:02**
